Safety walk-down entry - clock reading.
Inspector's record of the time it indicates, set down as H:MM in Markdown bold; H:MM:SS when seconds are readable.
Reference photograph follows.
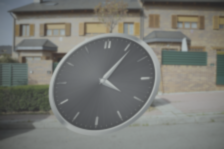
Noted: **4:06**
